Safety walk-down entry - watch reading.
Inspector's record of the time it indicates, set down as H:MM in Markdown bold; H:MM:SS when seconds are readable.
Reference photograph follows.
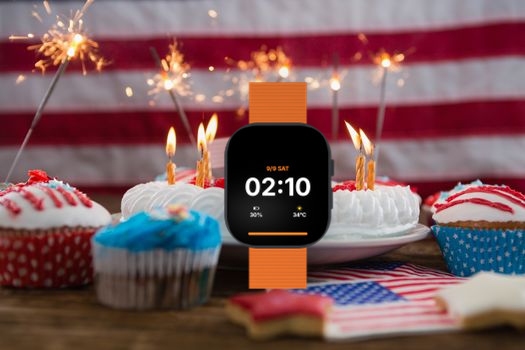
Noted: **2:10**
